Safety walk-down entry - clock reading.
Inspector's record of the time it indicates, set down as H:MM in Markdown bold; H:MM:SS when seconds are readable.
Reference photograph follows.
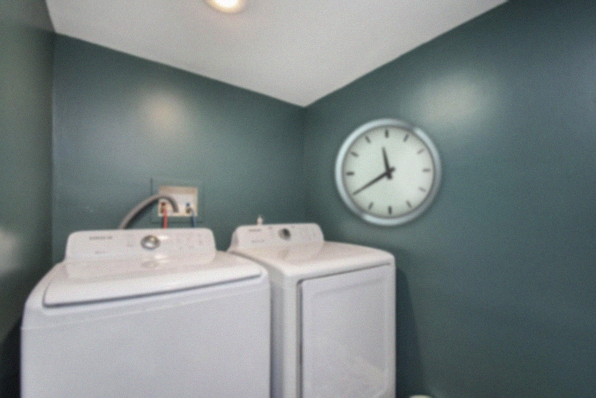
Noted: **11:40**
